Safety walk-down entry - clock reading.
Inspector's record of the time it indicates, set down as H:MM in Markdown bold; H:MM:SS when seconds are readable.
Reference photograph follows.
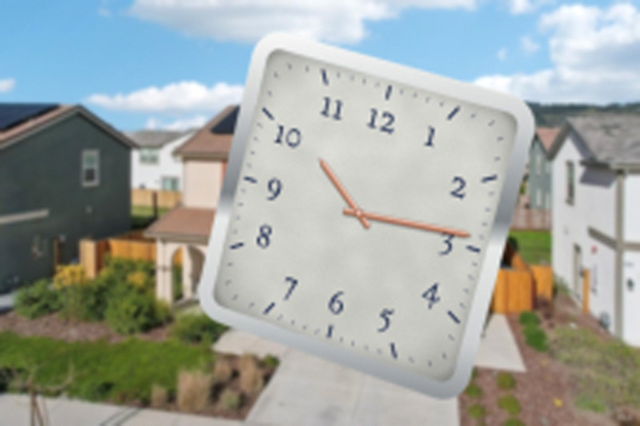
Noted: **10:14**
